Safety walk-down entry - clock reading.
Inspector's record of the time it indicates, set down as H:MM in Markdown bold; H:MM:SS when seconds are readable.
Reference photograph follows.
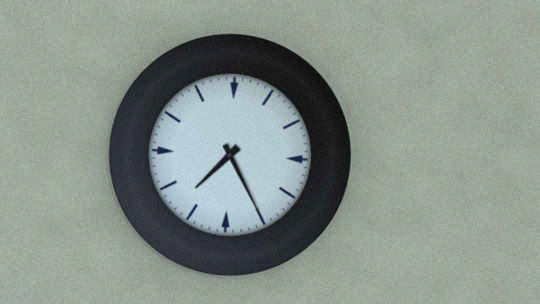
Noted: **7:25**
